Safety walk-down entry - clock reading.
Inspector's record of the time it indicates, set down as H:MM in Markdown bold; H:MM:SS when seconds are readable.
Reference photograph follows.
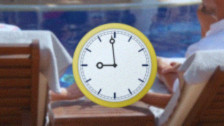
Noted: **8:59**
